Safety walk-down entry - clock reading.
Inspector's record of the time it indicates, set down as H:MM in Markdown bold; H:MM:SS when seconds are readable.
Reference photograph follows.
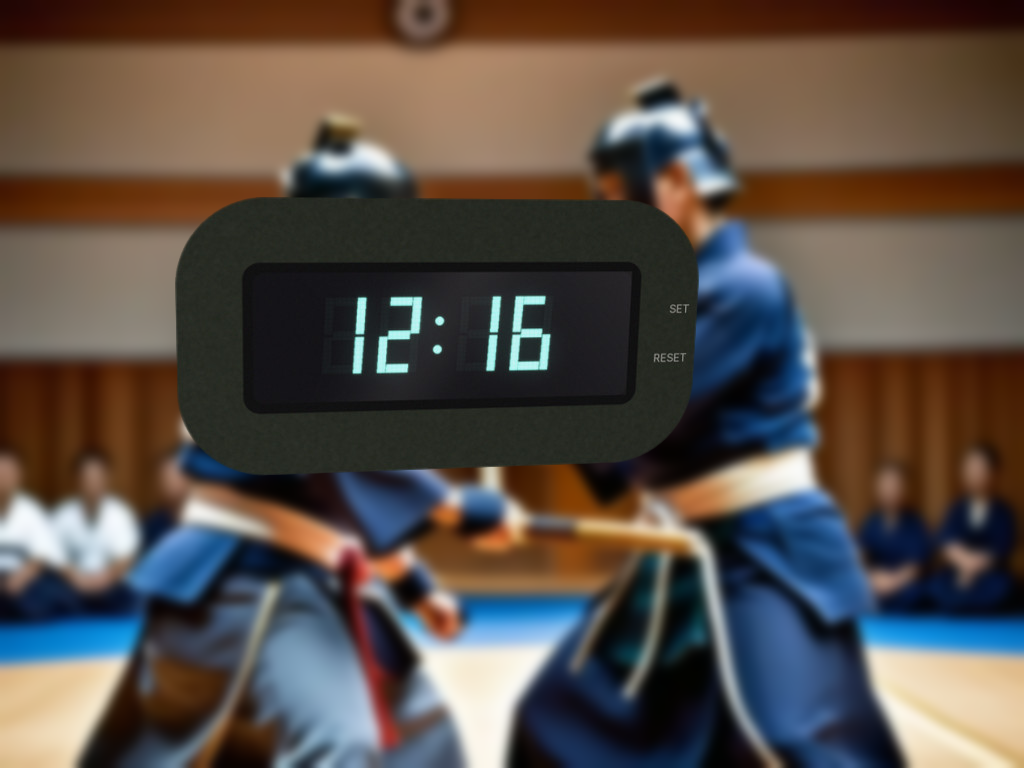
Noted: **12:16**
